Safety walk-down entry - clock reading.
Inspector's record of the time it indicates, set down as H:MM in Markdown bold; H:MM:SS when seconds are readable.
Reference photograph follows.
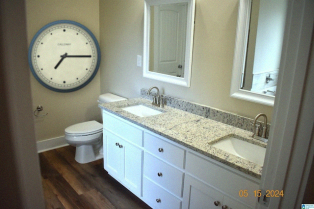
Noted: **7:15**
